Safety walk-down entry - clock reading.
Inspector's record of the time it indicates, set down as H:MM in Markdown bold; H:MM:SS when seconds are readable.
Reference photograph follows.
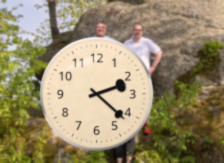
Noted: **2:22**
